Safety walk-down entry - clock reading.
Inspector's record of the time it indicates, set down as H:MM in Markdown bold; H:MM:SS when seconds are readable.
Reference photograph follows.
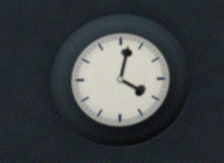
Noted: **4:02**
